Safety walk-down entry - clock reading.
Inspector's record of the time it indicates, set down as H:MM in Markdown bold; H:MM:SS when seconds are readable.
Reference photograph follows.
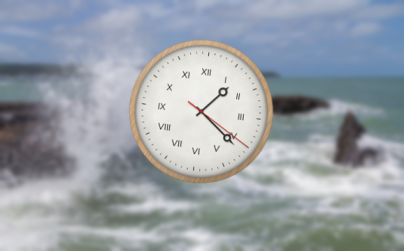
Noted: **1:21:20**
